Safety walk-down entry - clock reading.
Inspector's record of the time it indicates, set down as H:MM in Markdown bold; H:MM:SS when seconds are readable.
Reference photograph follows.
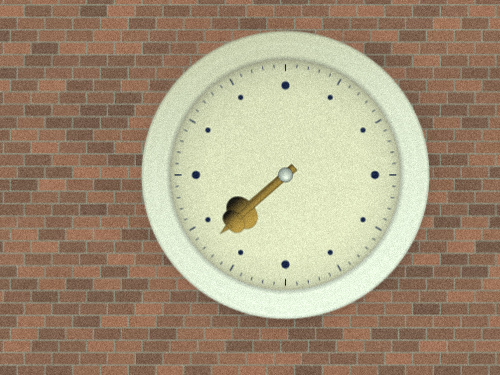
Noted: **7:38**
